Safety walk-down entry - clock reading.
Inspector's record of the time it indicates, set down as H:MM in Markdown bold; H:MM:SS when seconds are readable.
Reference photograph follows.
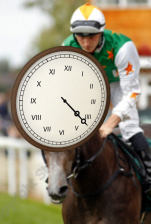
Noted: **4:22**
